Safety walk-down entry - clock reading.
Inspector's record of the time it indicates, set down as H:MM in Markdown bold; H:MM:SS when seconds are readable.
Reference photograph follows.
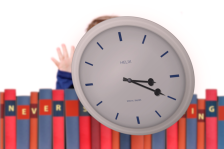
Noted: **3:20**
